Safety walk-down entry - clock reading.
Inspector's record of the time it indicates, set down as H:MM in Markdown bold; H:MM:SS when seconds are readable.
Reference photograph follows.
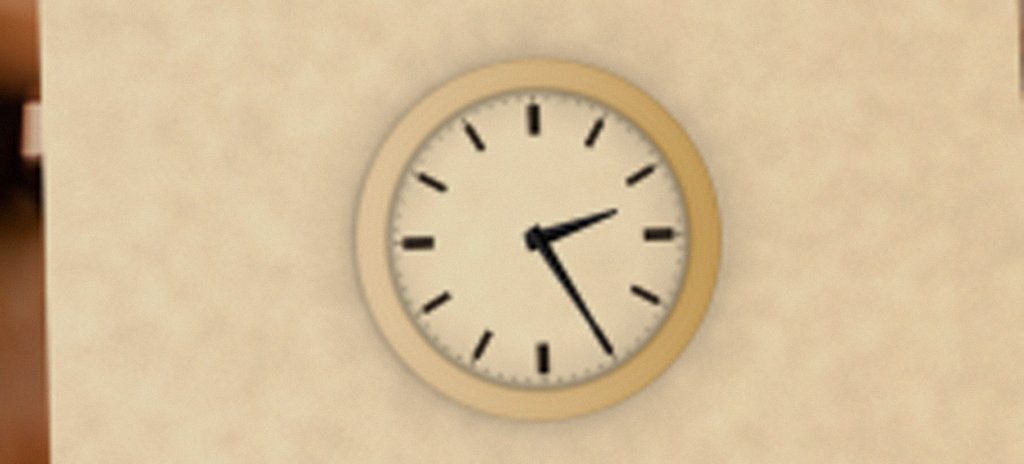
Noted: **2:25**
